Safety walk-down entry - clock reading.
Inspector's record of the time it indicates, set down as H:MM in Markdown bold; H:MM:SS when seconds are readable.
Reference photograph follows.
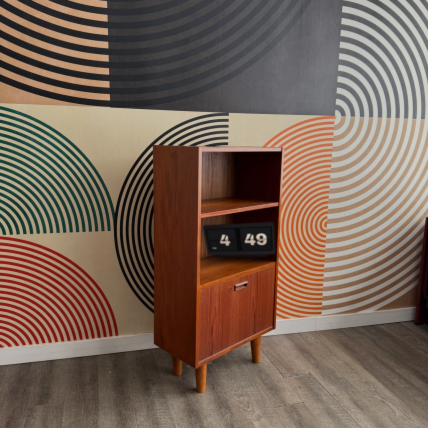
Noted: **4:49**
